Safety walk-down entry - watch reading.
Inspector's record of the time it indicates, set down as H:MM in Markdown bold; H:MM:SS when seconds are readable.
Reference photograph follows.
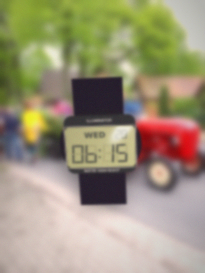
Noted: **6:15**
